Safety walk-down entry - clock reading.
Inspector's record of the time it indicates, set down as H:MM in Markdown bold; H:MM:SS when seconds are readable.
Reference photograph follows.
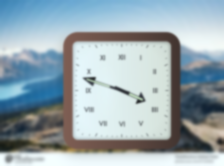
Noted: **3:48**
